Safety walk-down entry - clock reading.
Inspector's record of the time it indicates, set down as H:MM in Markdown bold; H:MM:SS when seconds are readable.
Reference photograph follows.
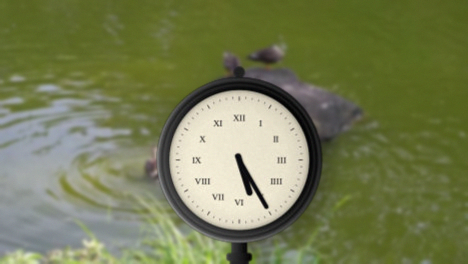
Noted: **5:25**
